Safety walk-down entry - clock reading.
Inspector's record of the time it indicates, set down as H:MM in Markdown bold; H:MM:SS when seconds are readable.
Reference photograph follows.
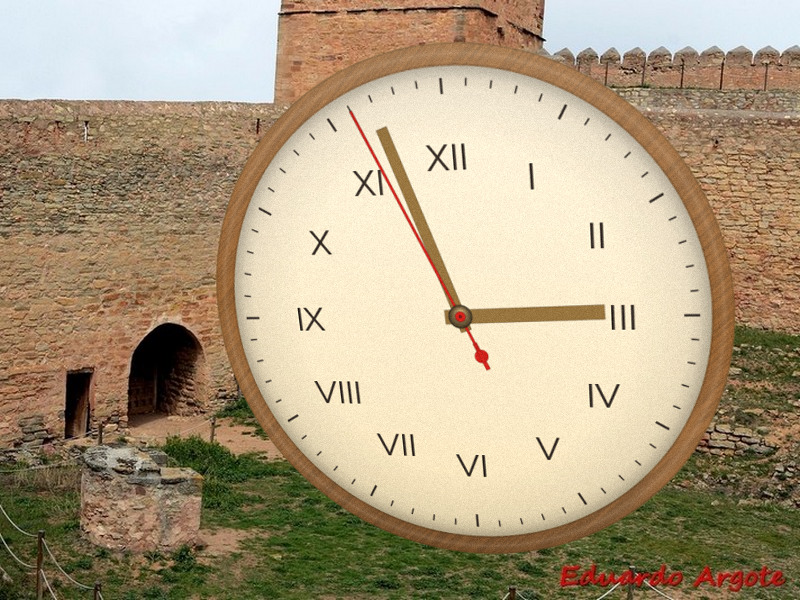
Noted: **2:56:56**
